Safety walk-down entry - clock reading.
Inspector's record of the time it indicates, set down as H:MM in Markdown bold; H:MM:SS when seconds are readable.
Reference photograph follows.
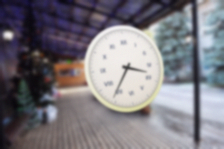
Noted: **3:36**
